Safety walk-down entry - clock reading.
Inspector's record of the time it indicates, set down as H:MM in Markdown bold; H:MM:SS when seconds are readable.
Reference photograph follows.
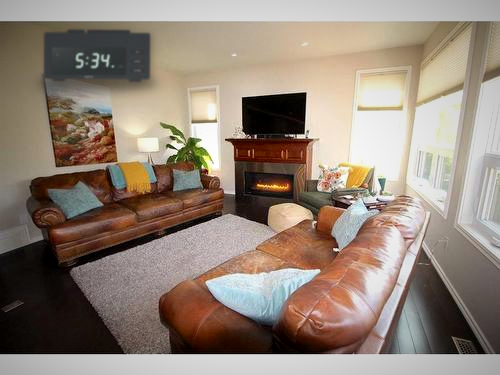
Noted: **5:34**
